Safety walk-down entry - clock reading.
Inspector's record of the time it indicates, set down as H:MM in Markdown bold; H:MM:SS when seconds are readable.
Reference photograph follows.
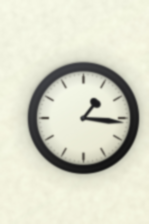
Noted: **1:16**
